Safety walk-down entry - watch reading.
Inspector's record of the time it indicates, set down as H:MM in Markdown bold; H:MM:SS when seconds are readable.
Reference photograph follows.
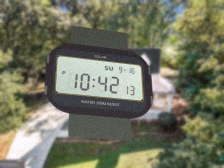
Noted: **10:42:13**
